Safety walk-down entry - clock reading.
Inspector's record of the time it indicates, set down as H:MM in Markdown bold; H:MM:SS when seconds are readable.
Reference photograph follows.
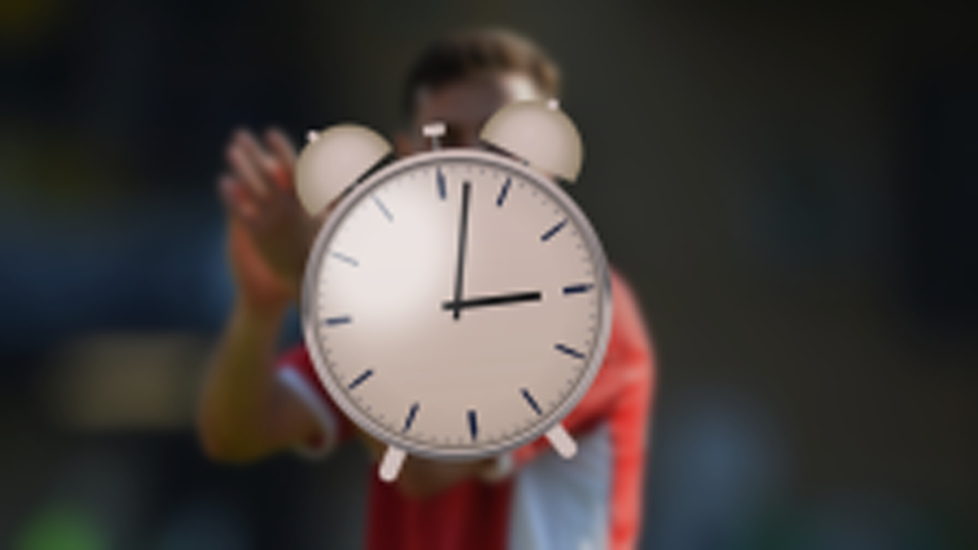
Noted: **3:02**
